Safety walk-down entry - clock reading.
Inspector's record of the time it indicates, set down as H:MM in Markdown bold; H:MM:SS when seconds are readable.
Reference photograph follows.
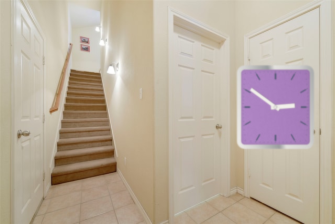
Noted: **2:51**
